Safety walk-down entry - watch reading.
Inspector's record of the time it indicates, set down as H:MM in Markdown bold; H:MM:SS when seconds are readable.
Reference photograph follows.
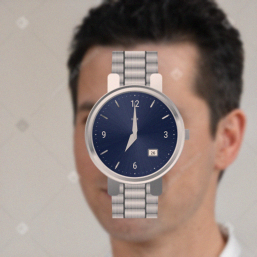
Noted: **7:00**
